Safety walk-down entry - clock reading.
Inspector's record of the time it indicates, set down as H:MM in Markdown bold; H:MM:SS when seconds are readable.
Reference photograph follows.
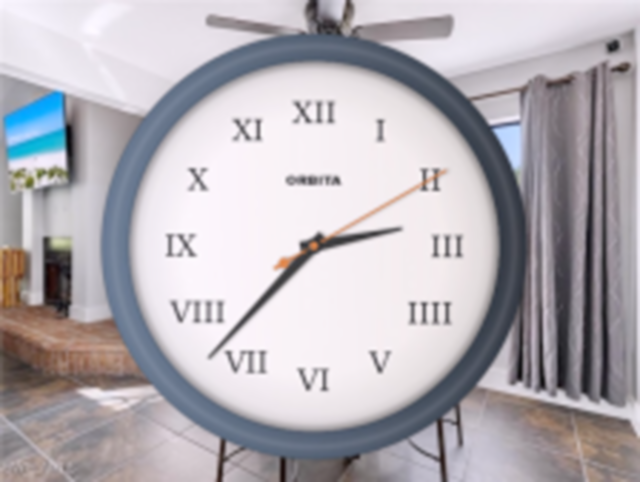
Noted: **2:37:10**
